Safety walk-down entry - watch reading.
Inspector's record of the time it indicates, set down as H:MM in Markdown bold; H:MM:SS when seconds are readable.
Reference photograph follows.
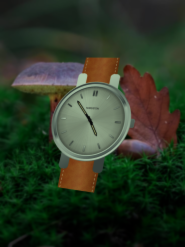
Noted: **4:53**
